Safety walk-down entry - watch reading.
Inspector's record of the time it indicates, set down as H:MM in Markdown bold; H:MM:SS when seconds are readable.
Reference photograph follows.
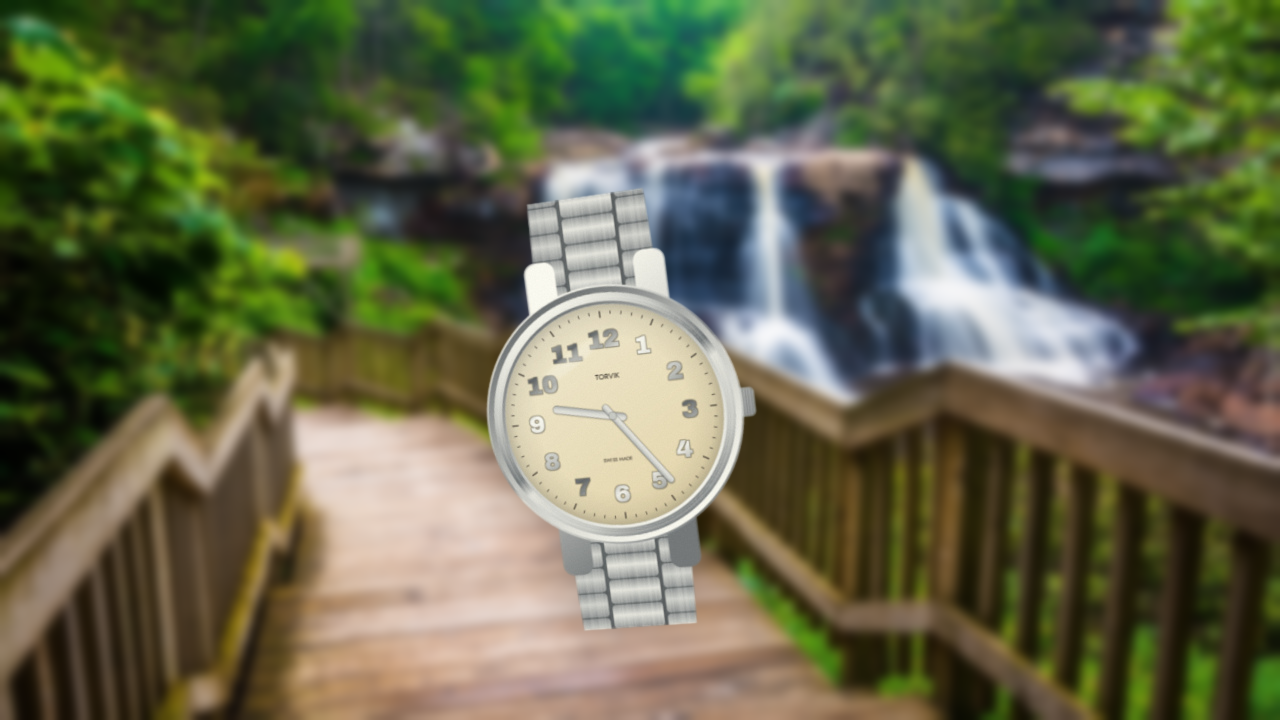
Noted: **9:24**
